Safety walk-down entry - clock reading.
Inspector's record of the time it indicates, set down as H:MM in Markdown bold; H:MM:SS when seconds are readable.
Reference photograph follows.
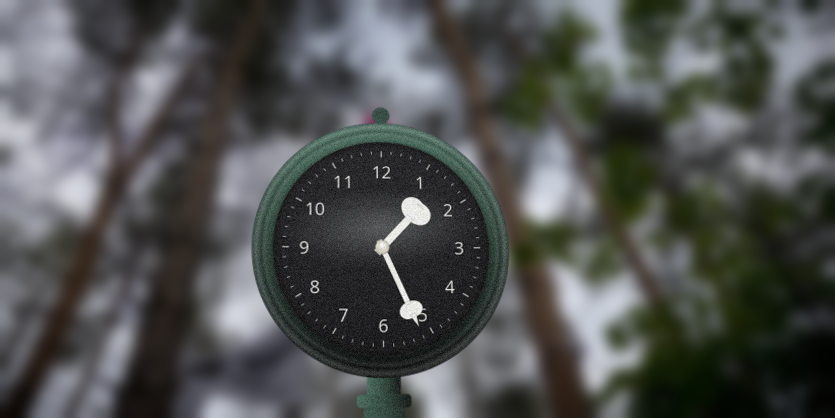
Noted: **1:26**
